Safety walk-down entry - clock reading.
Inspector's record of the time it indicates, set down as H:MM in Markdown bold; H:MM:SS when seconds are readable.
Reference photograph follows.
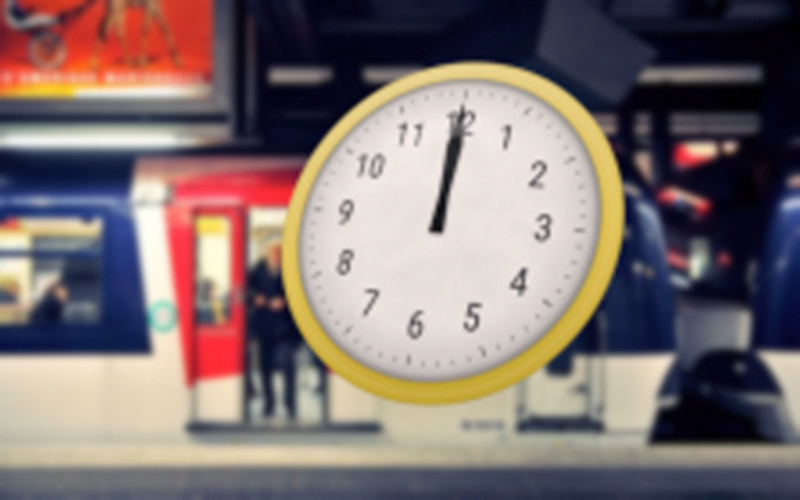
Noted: **12:00**
